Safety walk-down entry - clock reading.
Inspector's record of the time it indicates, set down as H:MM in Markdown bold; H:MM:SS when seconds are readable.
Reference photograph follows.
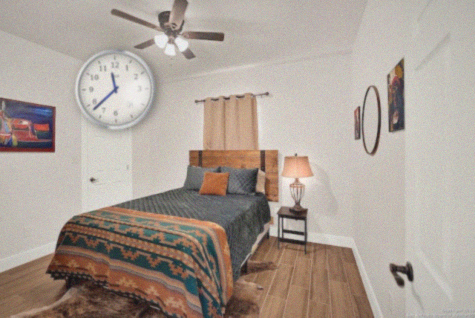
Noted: **11:38**
